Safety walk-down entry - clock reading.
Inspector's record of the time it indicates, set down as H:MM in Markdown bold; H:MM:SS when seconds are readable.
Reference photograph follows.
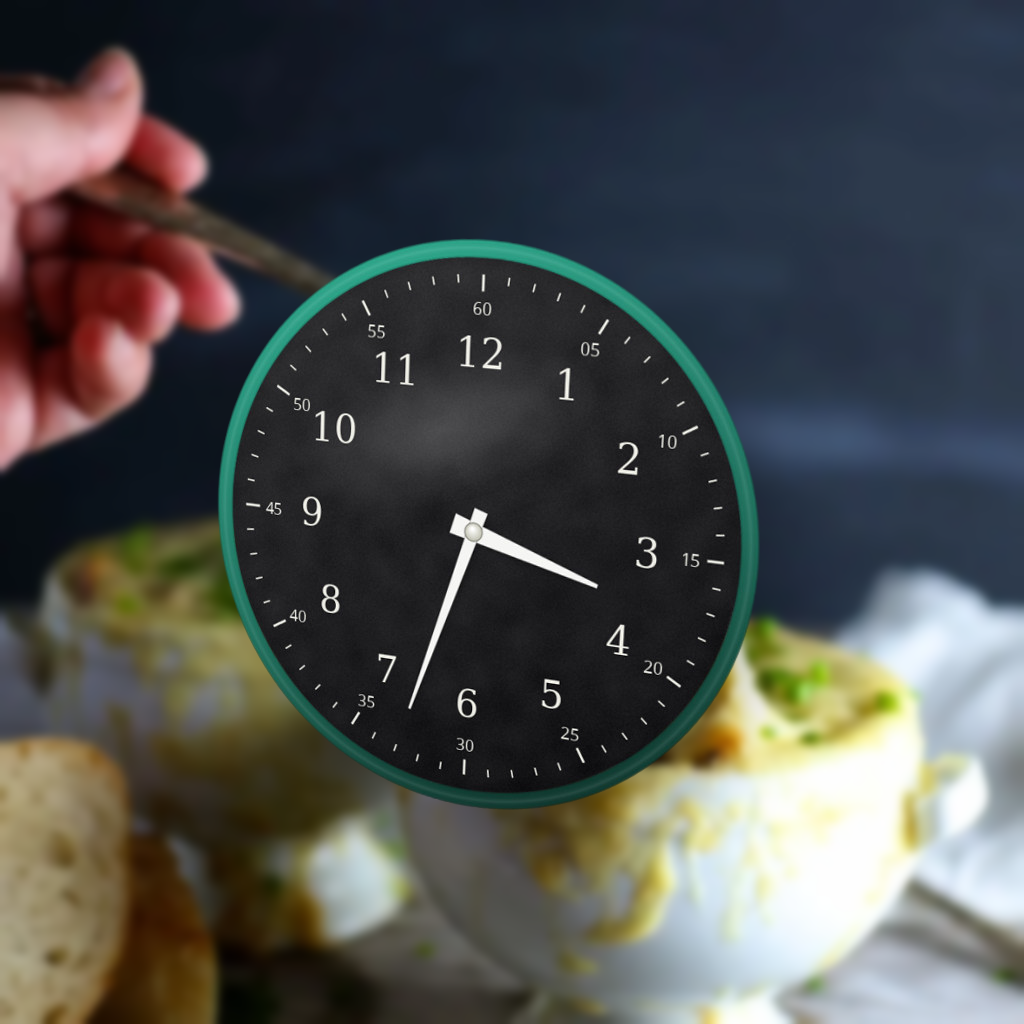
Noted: **3:33**
